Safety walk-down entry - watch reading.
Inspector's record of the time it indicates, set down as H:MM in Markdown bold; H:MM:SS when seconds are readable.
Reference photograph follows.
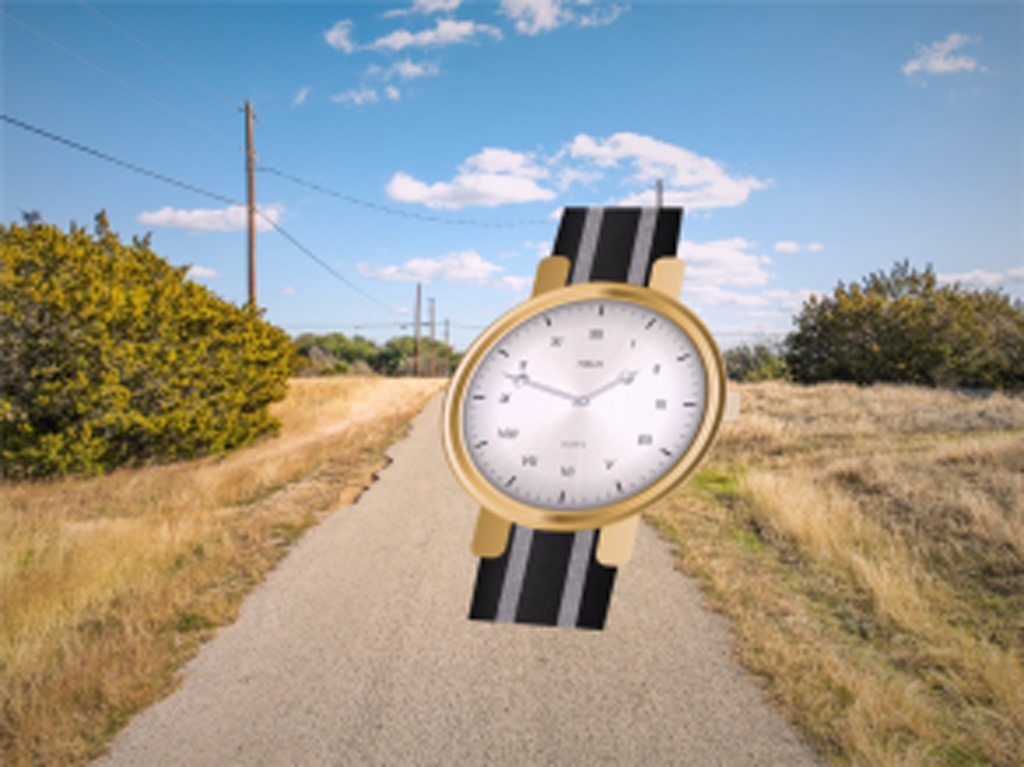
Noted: **1:48**
